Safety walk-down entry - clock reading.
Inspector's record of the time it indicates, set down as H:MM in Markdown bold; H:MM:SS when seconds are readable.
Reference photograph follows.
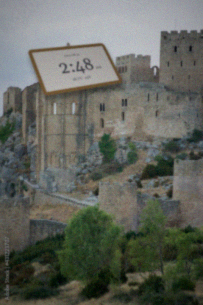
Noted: **2:48**
